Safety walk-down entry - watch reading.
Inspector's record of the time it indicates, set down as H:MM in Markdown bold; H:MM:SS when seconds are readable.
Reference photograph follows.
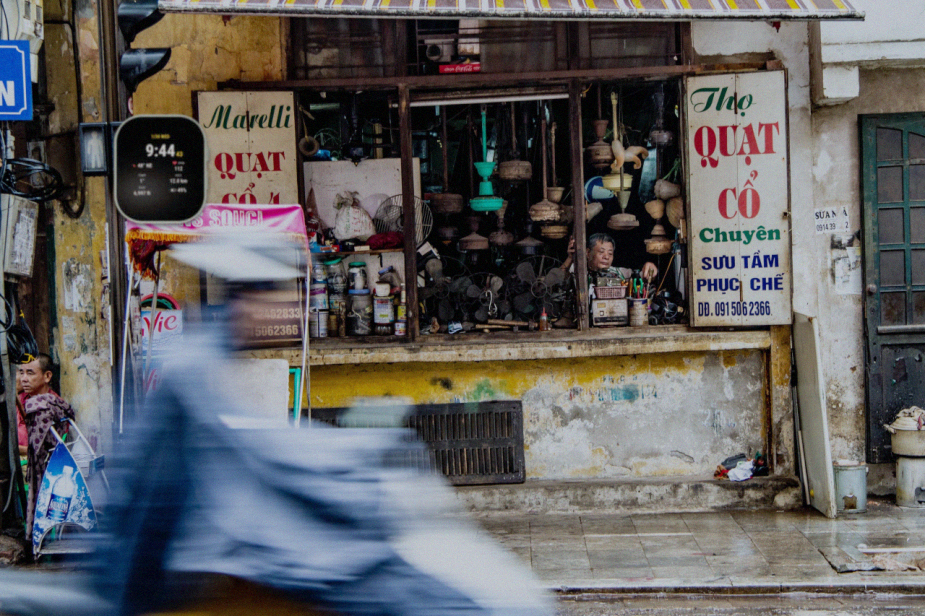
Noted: **9:44**
